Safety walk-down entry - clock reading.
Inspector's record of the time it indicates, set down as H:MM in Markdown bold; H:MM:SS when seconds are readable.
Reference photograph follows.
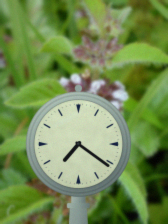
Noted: **7:21**
